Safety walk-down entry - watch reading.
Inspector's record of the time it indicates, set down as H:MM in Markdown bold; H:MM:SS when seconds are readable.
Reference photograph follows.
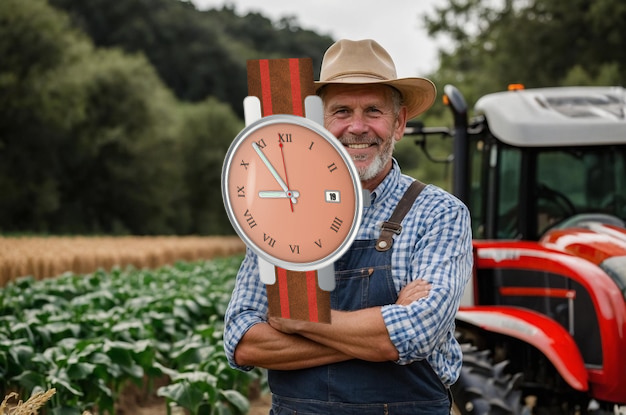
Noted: **8:53:59**
